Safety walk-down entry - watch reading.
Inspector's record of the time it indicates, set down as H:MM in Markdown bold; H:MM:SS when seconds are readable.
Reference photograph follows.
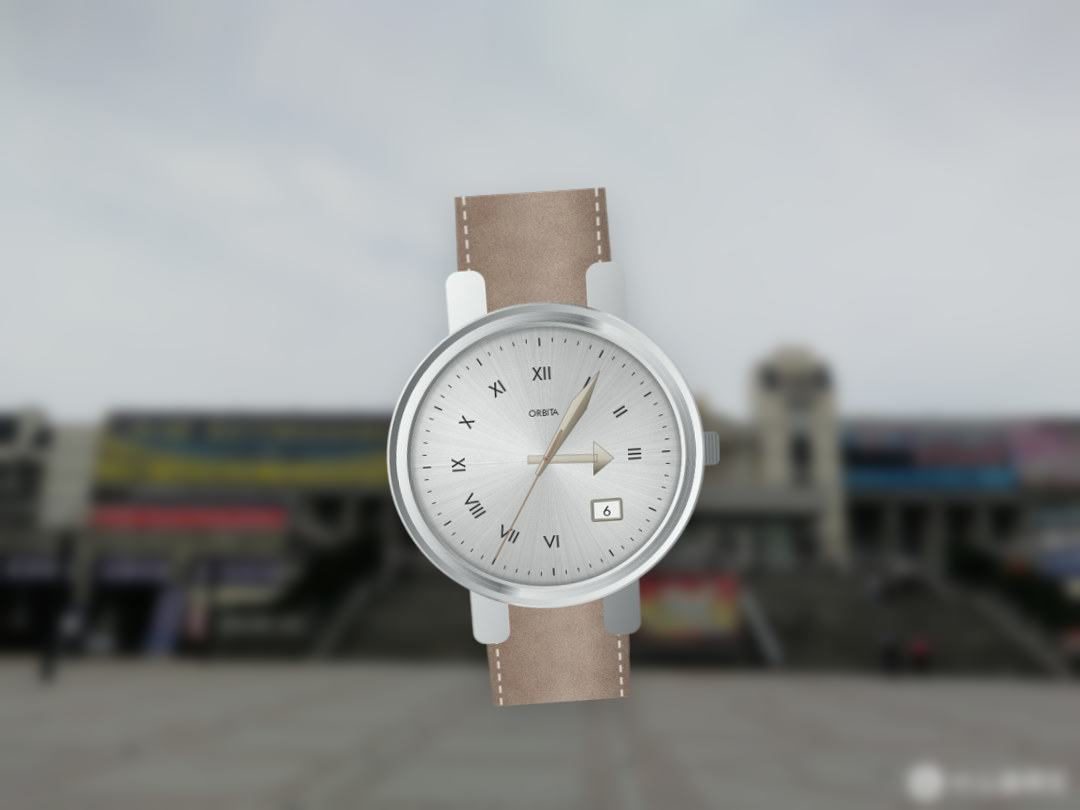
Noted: **3:05:35**
